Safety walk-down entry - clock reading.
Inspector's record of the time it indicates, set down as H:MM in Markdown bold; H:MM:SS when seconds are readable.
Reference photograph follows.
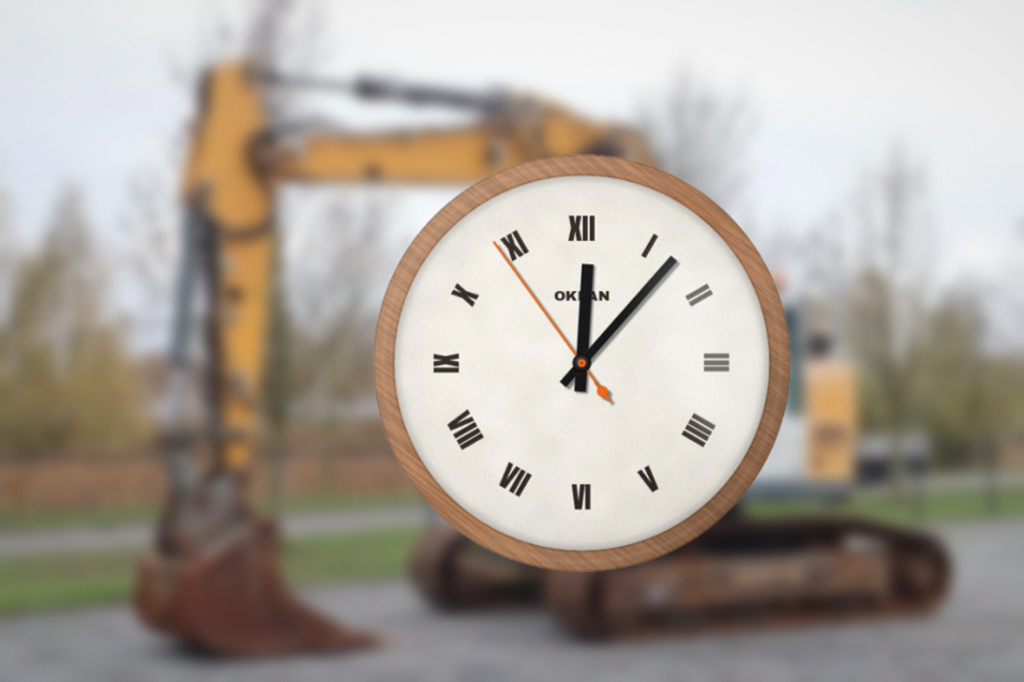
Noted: **12:06:54**
